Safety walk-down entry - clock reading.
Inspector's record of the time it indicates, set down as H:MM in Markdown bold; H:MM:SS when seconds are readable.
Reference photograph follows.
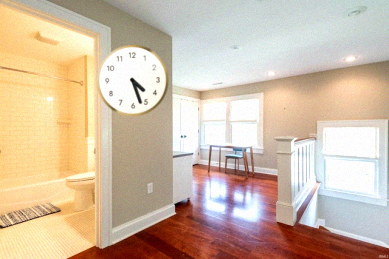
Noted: **4:27**
